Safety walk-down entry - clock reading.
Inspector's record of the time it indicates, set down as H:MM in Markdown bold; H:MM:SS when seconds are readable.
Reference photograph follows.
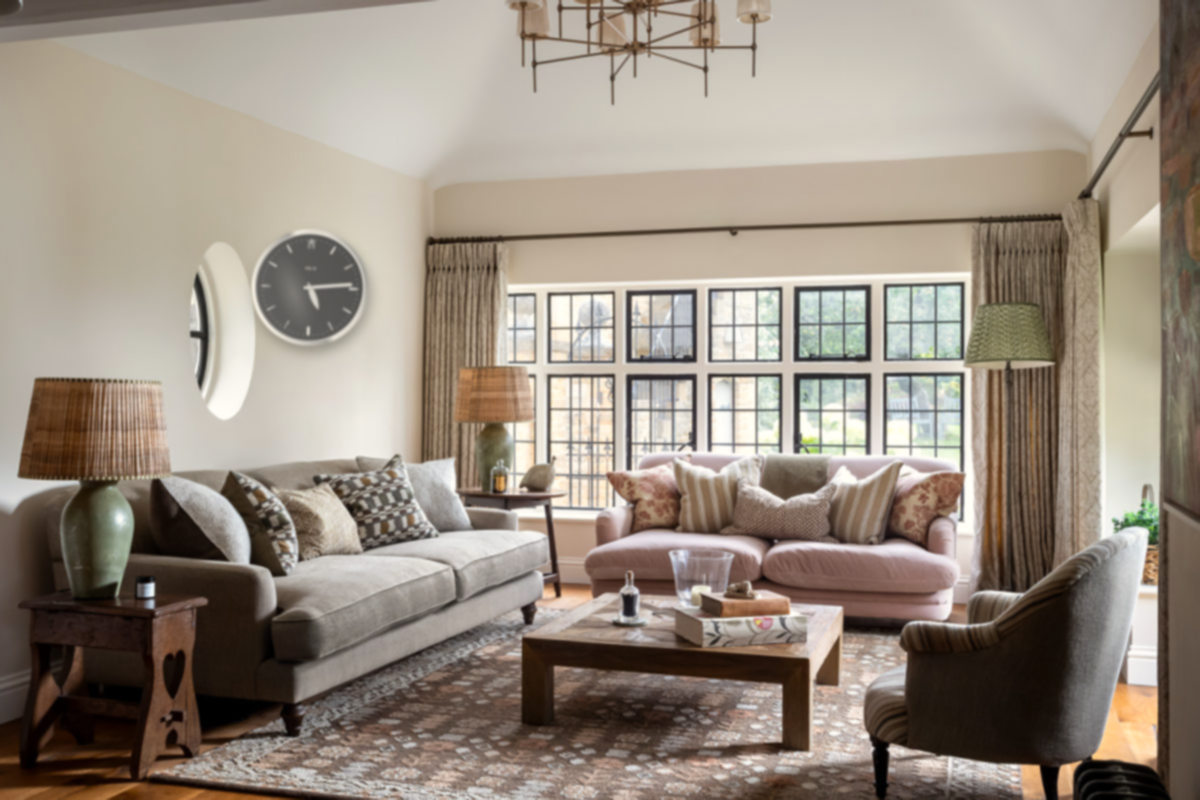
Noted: **5:14**
